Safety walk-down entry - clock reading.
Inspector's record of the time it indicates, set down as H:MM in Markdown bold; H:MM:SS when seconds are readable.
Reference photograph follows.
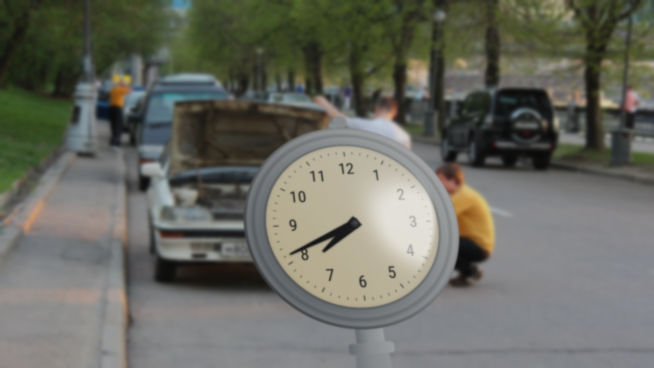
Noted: **7:41**
